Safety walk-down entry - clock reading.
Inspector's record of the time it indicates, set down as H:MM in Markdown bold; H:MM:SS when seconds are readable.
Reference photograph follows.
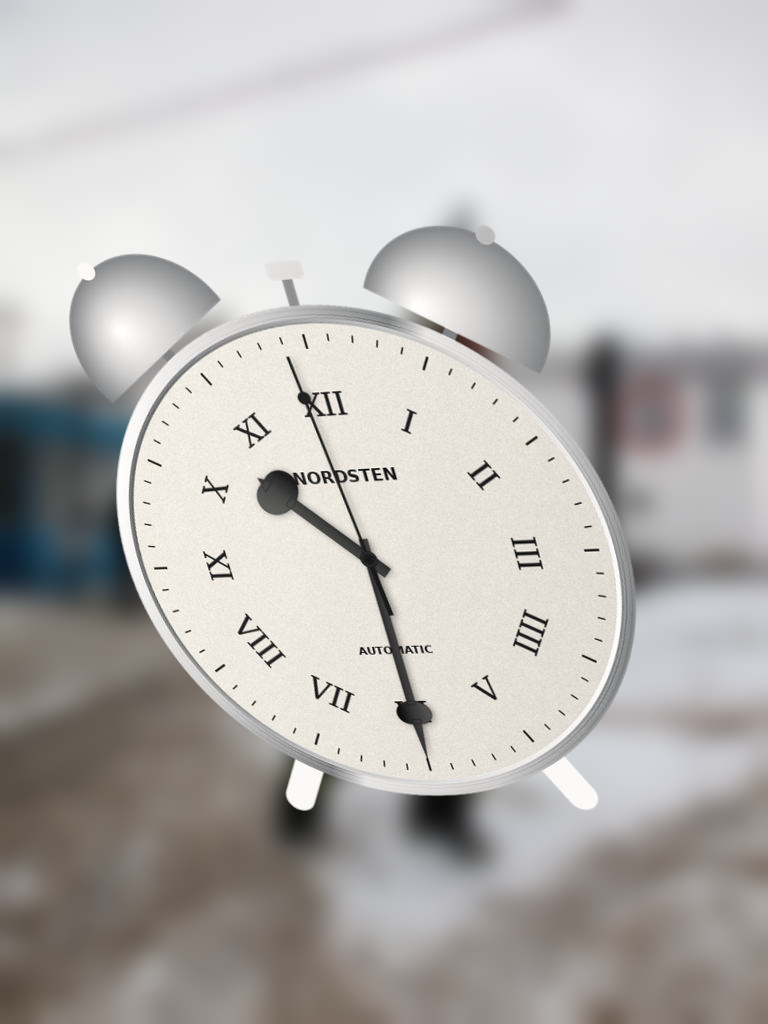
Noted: **10:29:59**
